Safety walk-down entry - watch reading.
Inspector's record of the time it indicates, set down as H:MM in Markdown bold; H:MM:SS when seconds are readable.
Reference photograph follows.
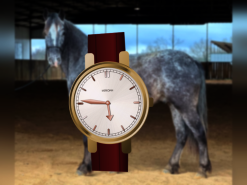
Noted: **5:46**
